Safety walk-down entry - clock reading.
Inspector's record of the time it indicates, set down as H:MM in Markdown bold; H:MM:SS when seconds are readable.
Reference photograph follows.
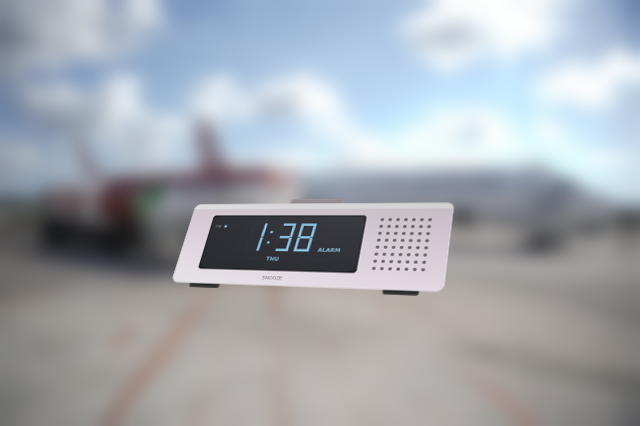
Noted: **1:38**
